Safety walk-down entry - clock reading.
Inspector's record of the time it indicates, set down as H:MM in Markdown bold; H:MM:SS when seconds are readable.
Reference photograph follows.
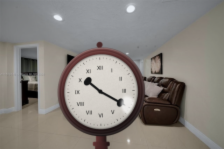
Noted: **10:20**
